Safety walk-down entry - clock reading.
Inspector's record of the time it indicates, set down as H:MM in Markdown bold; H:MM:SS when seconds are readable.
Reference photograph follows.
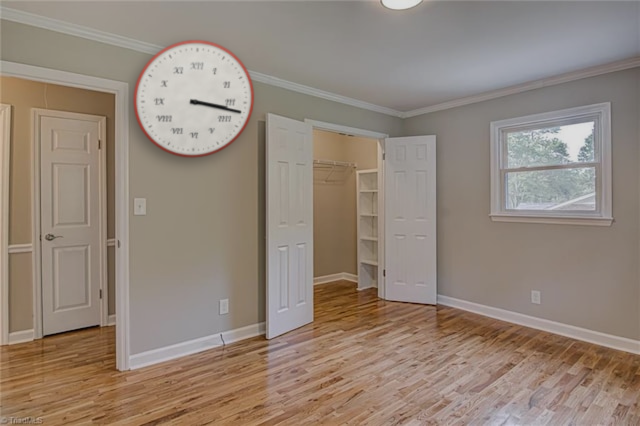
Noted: **3:17**
